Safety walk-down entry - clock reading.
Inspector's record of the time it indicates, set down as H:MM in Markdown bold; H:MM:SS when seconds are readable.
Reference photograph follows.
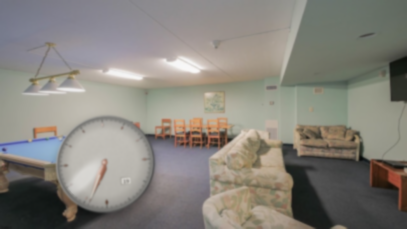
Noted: **6:34**
